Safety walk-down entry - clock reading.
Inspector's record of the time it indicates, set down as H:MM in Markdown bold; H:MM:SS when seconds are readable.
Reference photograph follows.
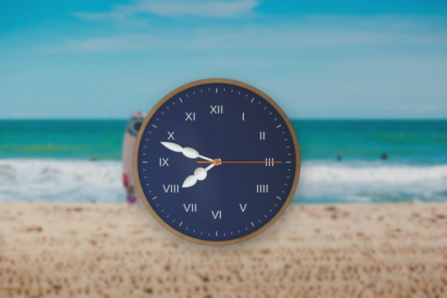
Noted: **7:48:15**
